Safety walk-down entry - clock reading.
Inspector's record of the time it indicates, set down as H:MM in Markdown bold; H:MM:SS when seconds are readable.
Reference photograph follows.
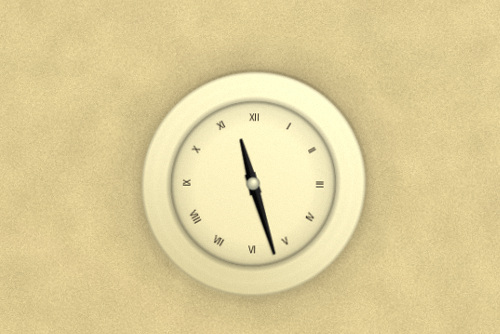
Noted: **11:27**
